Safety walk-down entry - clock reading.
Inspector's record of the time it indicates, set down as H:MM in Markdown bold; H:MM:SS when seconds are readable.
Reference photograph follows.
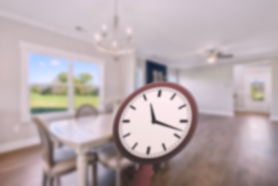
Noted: **11:18**
